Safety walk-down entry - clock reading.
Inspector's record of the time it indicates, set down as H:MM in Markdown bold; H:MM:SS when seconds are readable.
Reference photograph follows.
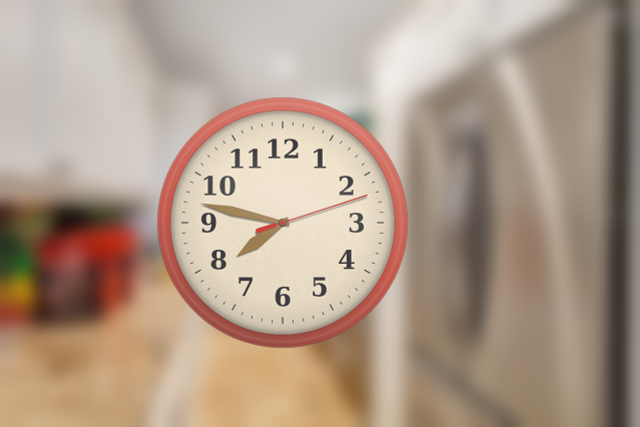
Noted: **7:47:12**
